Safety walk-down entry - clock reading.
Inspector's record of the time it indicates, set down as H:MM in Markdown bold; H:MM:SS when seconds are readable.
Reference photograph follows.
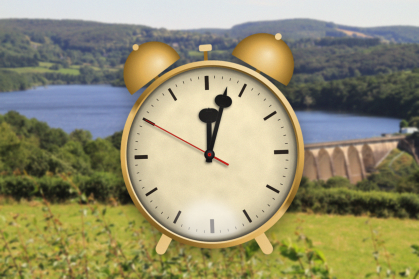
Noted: **12:02:50**
